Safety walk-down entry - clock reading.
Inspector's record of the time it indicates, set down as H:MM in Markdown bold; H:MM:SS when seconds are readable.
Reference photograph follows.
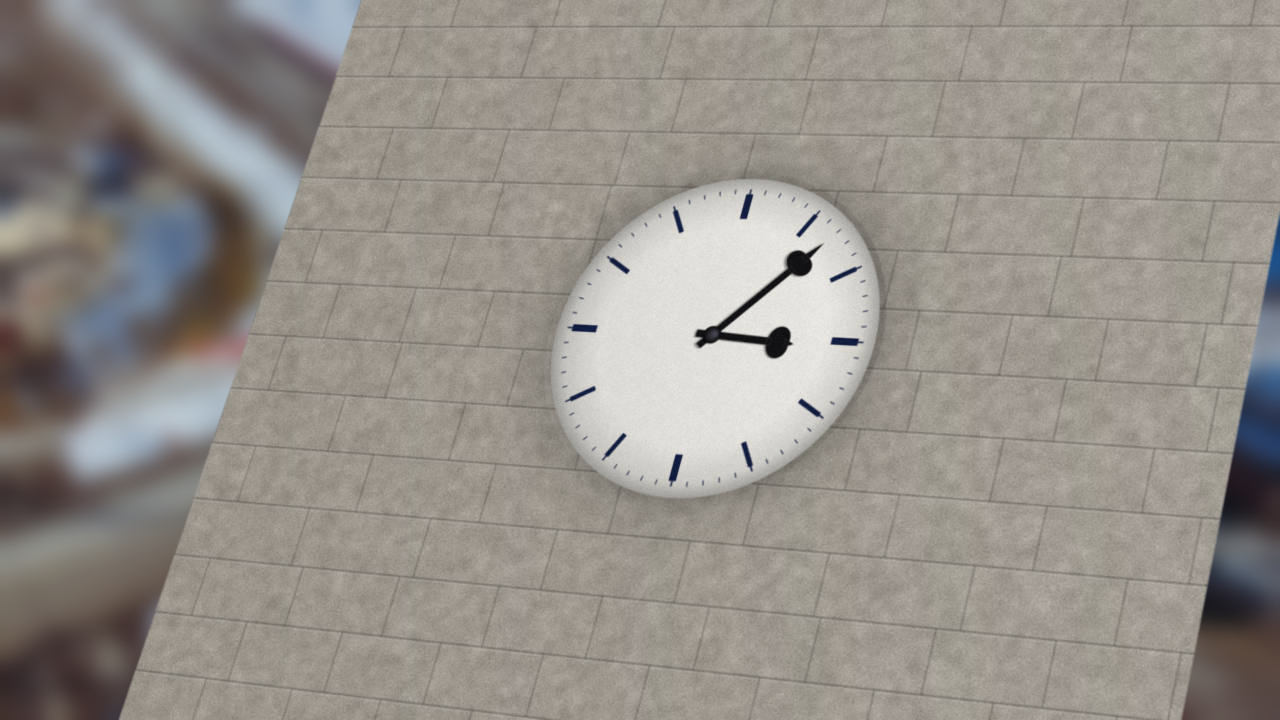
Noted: **3:07**
